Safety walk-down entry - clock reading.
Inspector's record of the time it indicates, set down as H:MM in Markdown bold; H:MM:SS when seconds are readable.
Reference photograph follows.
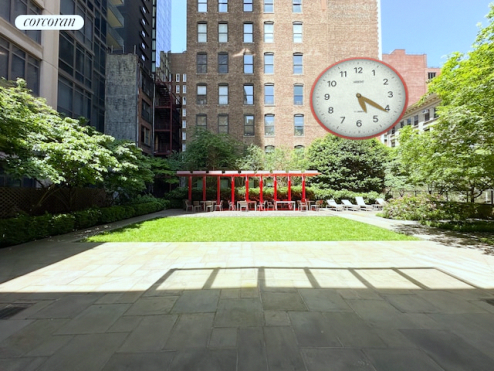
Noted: **5:21**
